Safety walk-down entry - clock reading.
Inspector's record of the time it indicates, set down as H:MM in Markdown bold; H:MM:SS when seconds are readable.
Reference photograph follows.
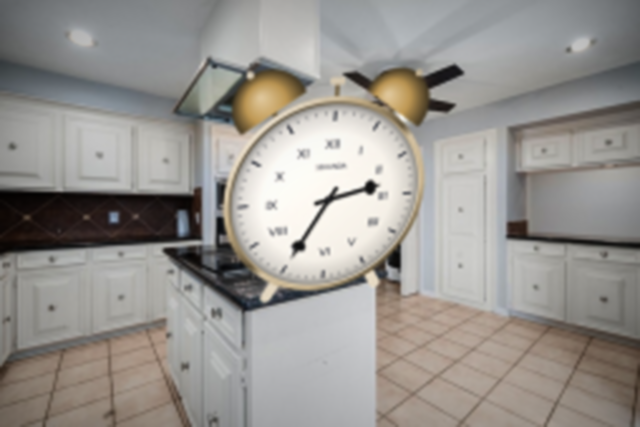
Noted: **2:35**
